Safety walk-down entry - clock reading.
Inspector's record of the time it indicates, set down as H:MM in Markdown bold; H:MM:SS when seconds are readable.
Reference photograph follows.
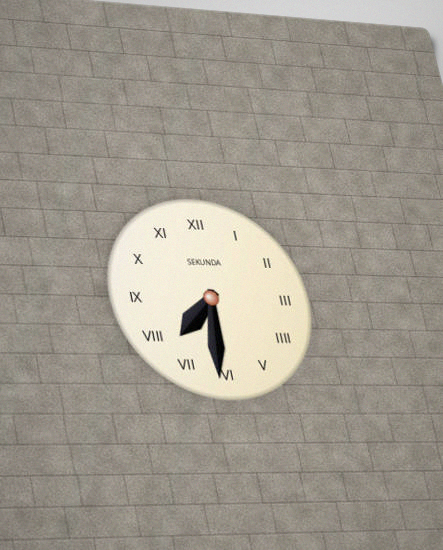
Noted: **7:31**
